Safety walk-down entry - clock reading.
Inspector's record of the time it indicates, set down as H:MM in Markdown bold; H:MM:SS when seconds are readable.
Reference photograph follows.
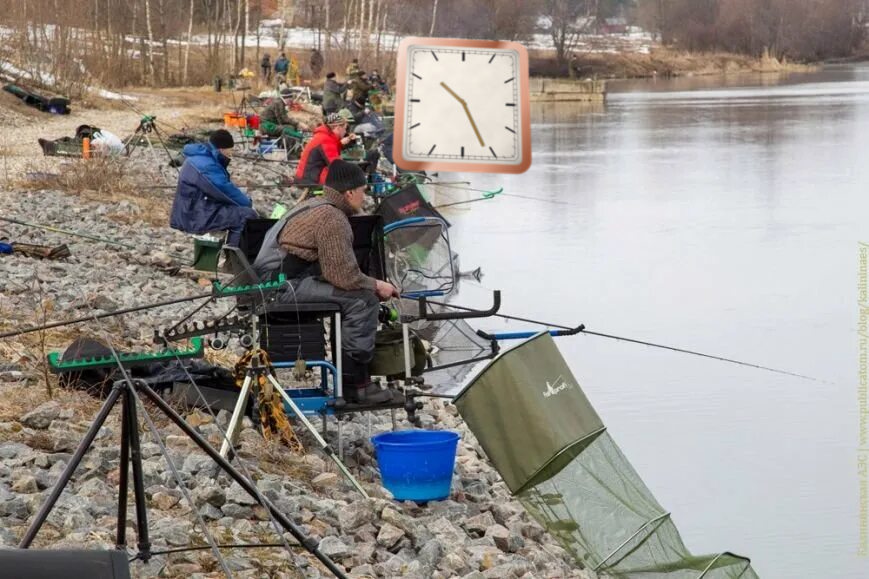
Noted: **10:26**
